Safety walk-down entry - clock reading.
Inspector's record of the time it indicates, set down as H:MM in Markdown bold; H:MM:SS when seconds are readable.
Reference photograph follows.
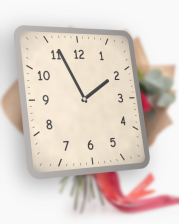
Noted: **1:56**
